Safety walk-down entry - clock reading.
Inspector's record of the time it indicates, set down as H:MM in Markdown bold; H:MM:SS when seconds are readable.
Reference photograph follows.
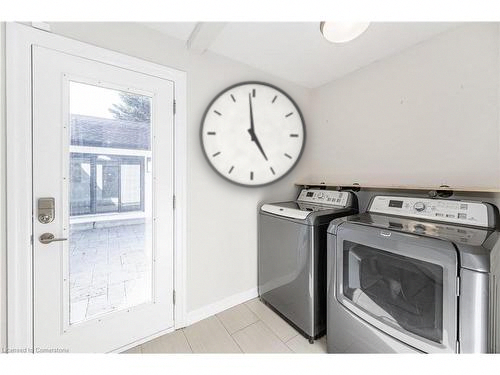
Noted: **4:59**
